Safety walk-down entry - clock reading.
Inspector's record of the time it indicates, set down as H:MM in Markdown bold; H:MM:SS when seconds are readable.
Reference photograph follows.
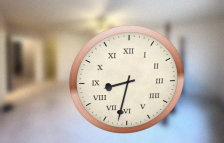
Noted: **8:32**
